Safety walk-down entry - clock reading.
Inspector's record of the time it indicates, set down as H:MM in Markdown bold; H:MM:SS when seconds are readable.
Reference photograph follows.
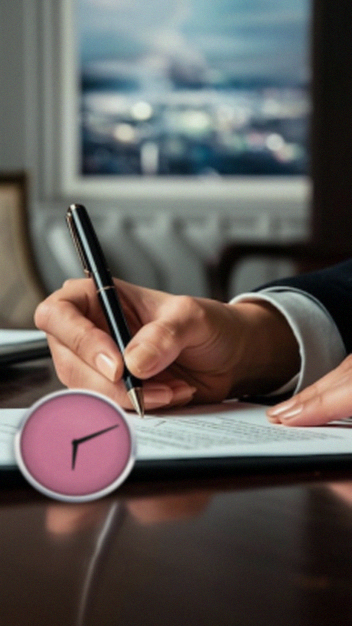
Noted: **6:11**
